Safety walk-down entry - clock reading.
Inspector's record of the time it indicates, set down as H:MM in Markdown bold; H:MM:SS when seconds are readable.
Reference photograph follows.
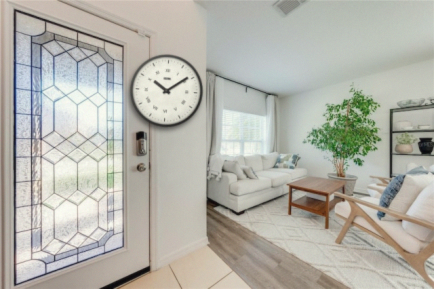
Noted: **10:09**
